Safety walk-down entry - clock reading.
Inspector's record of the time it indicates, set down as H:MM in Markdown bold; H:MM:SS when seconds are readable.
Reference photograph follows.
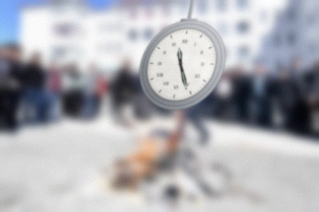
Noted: **11:26**
